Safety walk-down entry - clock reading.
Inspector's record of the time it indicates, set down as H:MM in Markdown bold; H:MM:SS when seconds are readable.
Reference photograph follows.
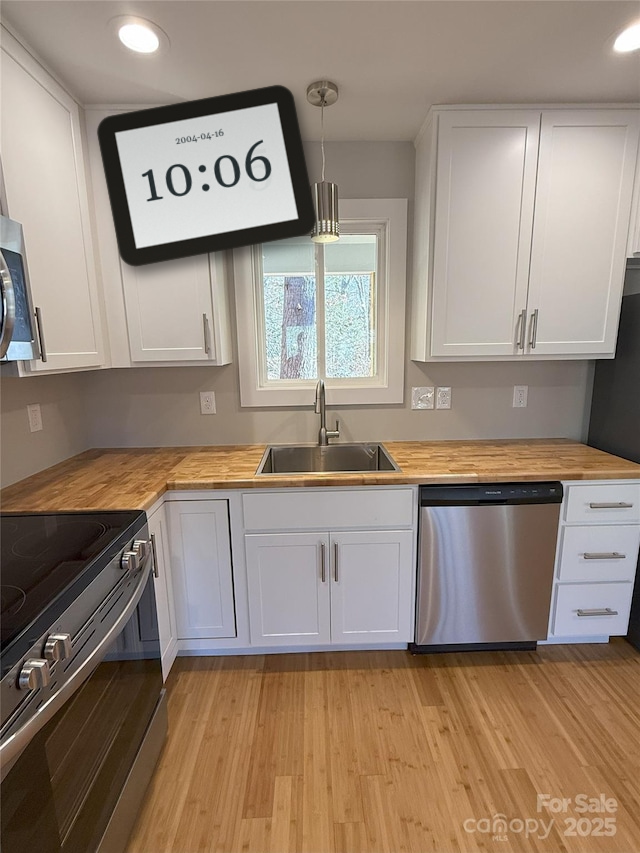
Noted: **10:06**
